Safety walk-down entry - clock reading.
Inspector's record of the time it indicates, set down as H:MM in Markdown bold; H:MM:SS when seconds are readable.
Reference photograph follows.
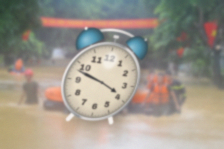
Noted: **3:48**
